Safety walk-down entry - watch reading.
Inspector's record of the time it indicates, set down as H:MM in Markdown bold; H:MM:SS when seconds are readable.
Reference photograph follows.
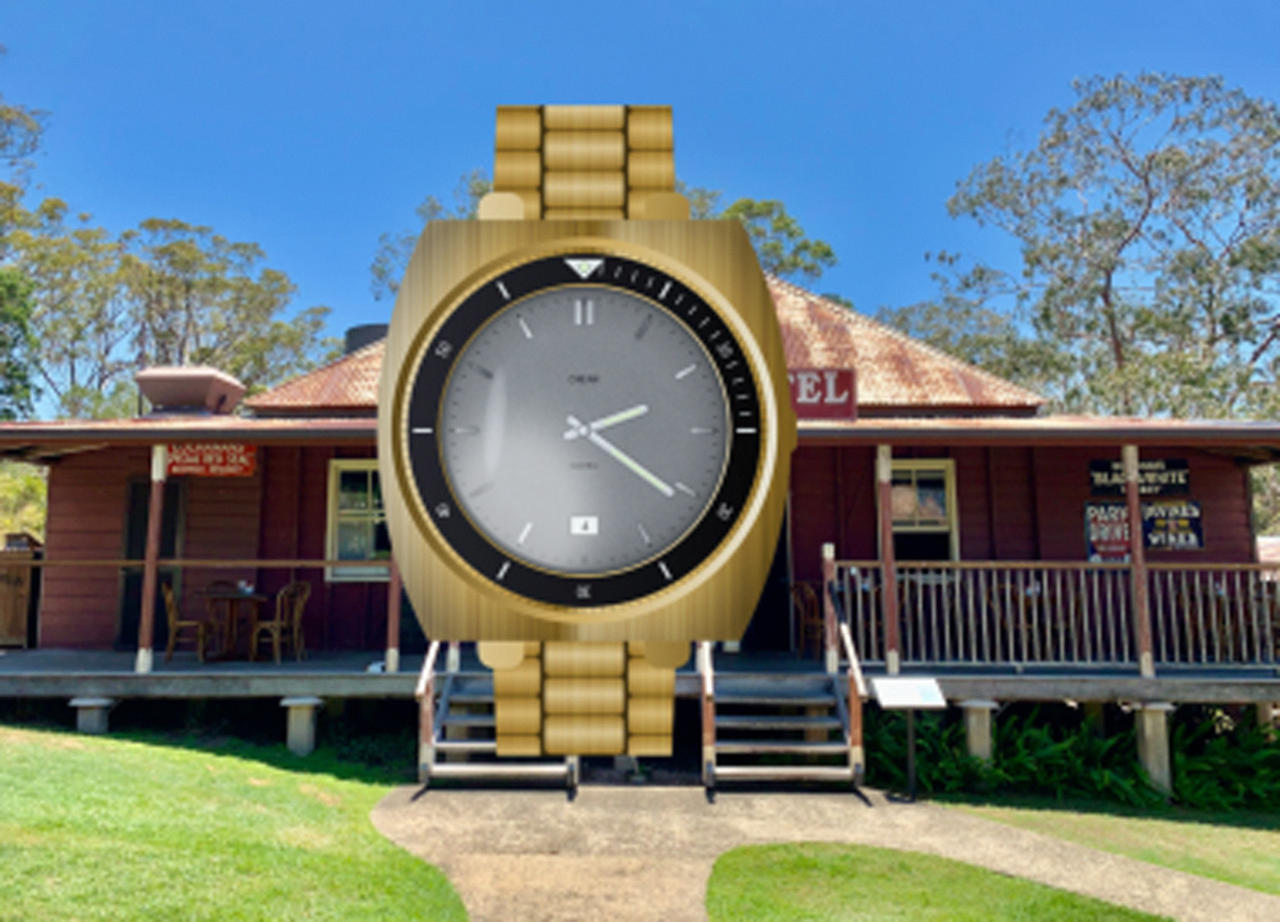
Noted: **2:21**
